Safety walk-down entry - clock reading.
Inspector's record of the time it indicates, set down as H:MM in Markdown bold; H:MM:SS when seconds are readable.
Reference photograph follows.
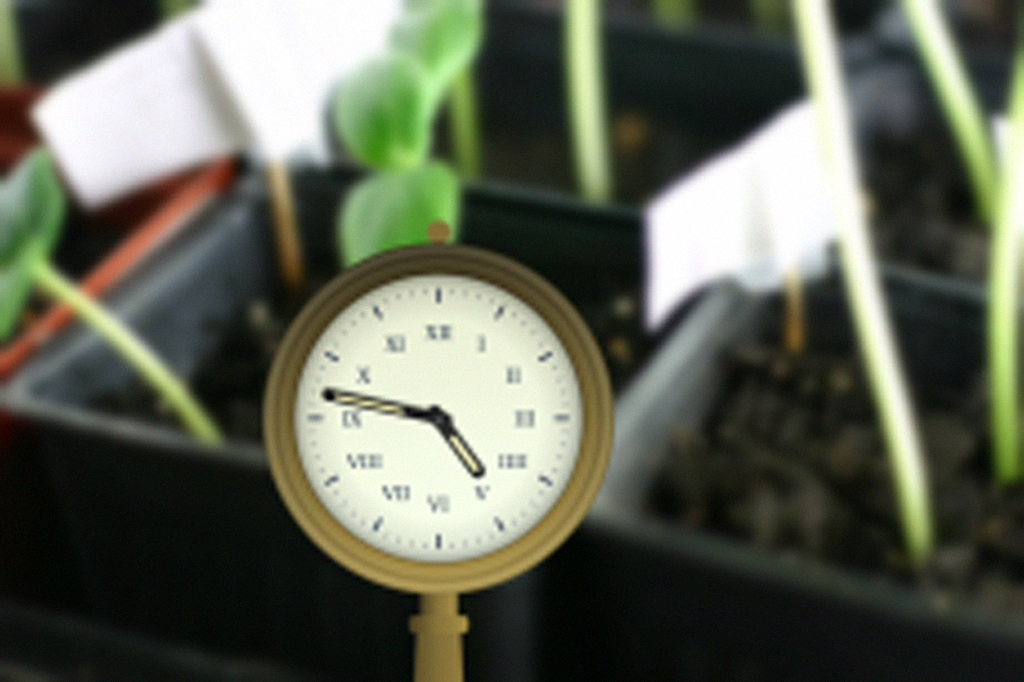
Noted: **4:47**
